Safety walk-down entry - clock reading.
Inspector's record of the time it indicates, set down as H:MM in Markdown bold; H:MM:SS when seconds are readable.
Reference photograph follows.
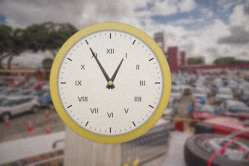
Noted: **12:55**
